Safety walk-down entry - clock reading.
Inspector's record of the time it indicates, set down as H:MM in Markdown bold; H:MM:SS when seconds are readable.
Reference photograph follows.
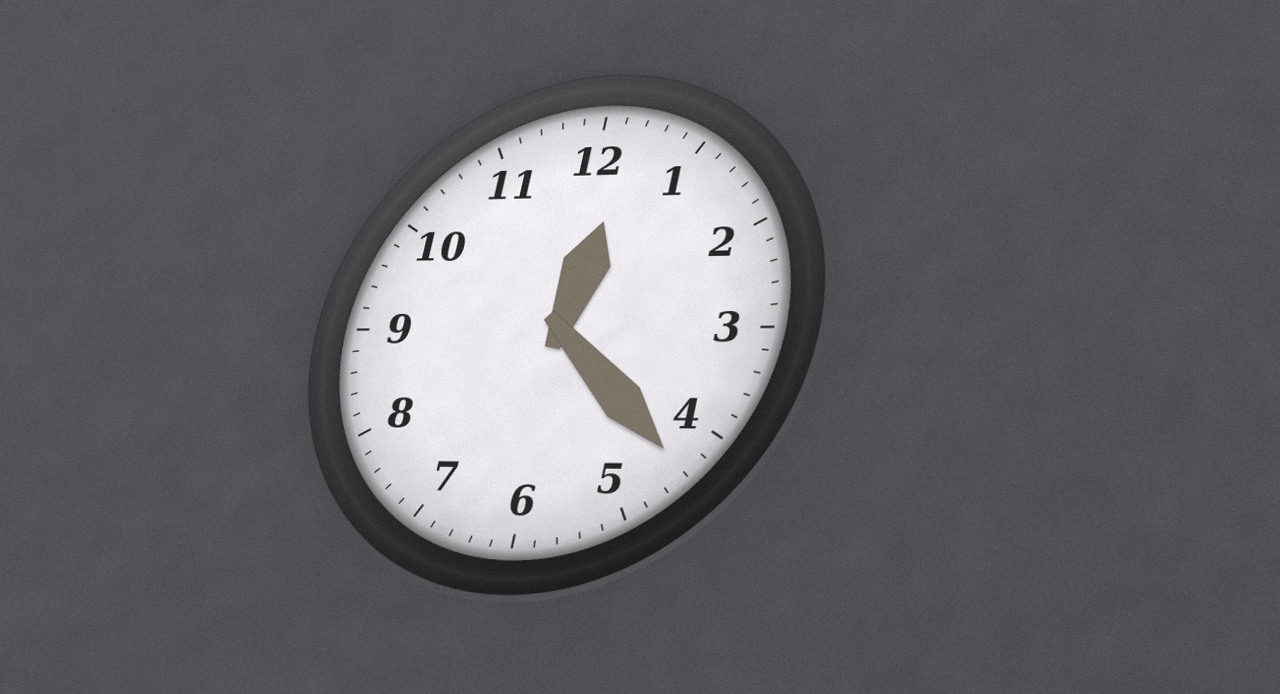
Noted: **12:22**
